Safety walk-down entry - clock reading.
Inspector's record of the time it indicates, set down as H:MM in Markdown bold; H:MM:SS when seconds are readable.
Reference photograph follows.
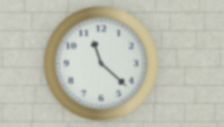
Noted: **11:22**
